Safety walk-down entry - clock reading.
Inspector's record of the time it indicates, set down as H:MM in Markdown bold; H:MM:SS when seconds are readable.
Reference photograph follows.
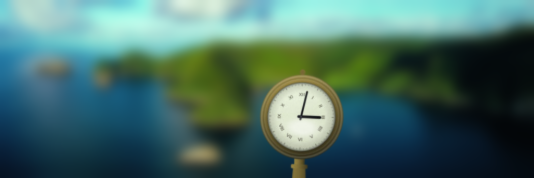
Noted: **3:02**
